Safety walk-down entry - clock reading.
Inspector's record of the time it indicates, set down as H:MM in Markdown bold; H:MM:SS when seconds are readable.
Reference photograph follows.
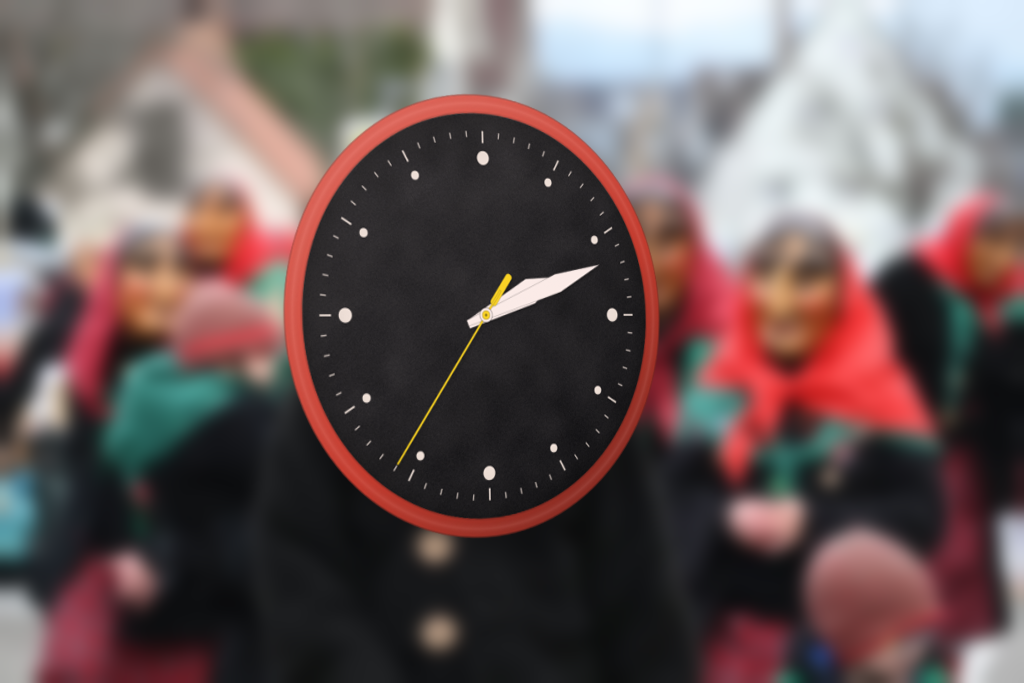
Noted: **2:11:36**
